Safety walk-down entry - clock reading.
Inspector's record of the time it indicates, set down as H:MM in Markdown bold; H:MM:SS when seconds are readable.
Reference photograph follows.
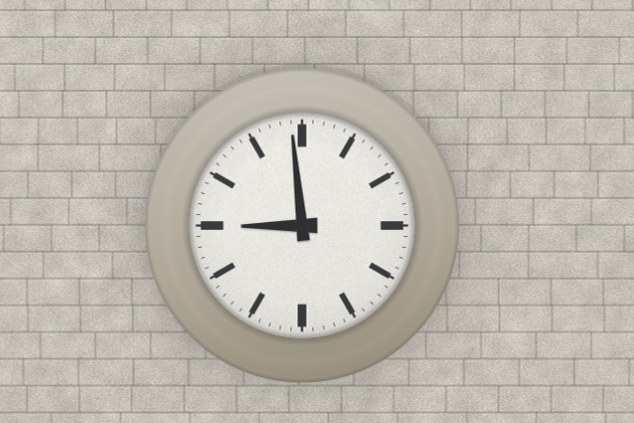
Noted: **8:59**
